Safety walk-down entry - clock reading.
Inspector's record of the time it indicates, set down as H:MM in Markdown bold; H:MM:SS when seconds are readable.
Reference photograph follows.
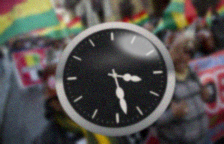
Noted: **3:28**
